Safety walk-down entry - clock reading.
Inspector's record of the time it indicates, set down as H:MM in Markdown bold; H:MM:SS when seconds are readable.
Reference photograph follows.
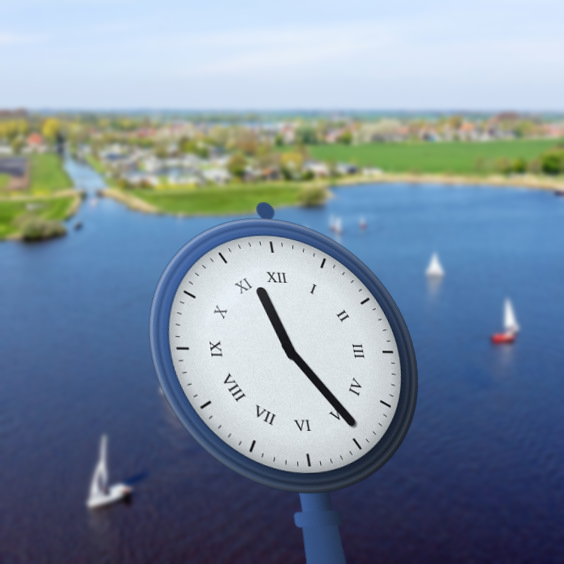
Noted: **11:24**
